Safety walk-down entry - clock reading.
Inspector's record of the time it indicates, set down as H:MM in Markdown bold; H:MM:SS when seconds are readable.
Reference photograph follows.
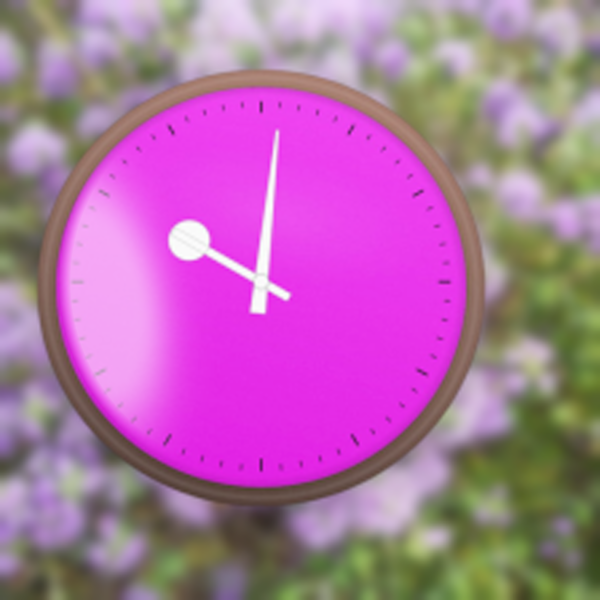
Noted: **10:01**
